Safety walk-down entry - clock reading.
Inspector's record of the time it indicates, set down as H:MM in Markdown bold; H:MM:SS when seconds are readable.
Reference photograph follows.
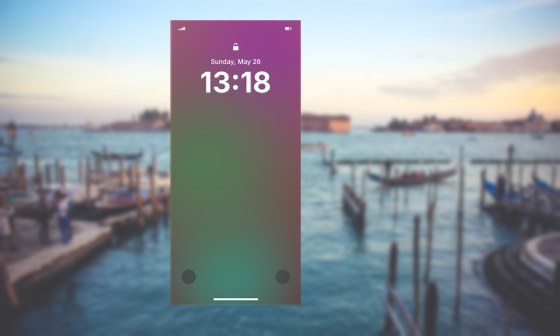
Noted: **13:18**
